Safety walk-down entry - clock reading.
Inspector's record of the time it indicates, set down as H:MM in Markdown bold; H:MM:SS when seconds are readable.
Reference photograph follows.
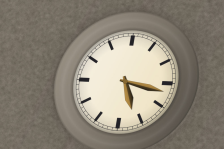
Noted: **5:17**
